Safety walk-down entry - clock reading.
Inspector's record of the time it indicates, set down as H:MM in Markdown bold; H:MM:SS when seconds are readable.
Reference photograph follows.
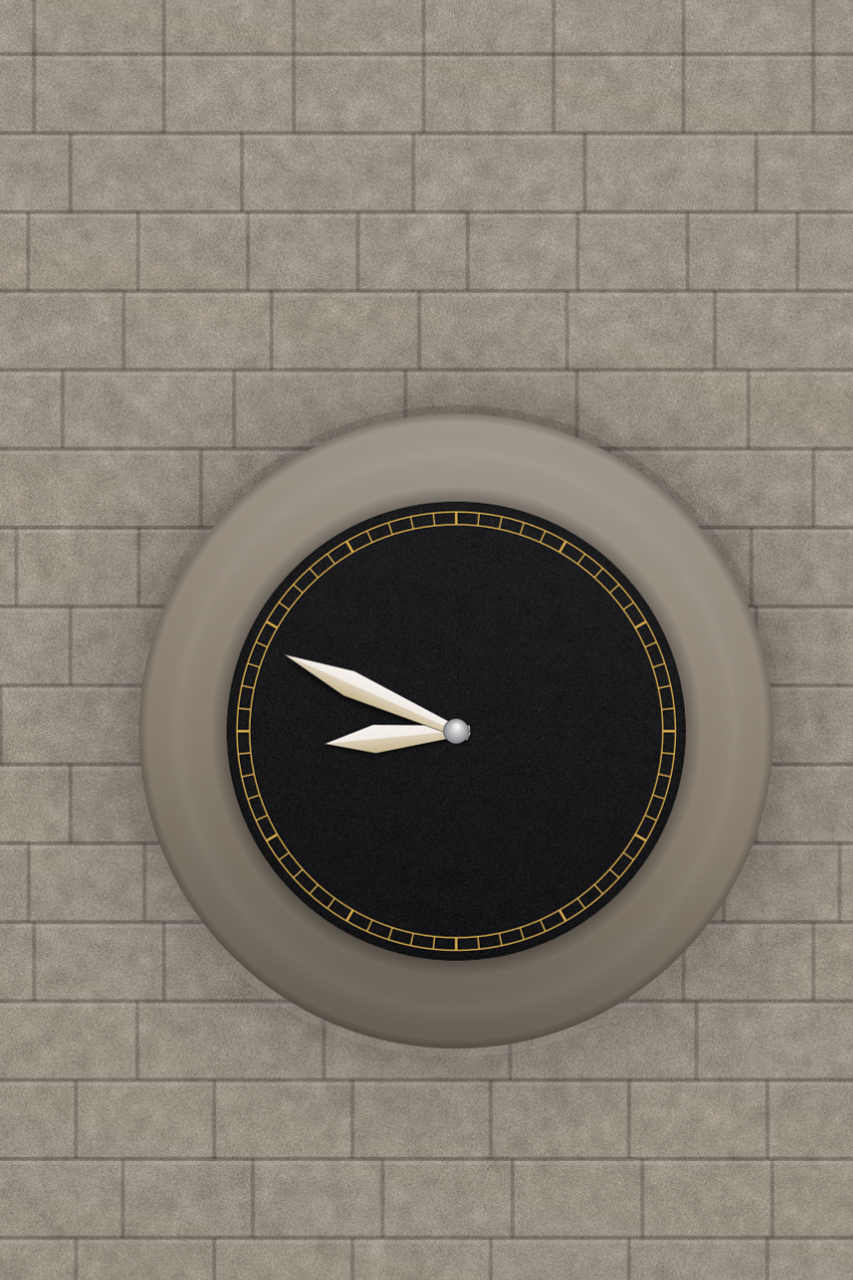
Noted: **8:49**
